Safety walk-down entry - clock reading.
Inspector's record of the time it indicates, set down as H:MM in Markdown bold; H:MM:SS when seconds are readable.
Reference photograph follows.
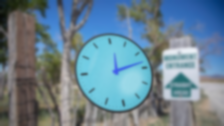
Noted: **12:13**
